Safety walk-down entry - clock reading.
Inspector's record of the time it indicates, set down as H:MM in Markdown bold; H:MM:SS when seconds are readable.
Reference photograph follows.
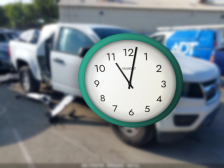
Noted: **11:02**
